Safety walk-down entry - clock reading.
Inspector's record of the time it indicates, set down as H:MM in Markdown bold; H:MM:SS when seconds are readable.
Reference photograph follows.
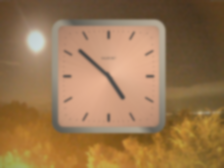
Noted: **4:52**
